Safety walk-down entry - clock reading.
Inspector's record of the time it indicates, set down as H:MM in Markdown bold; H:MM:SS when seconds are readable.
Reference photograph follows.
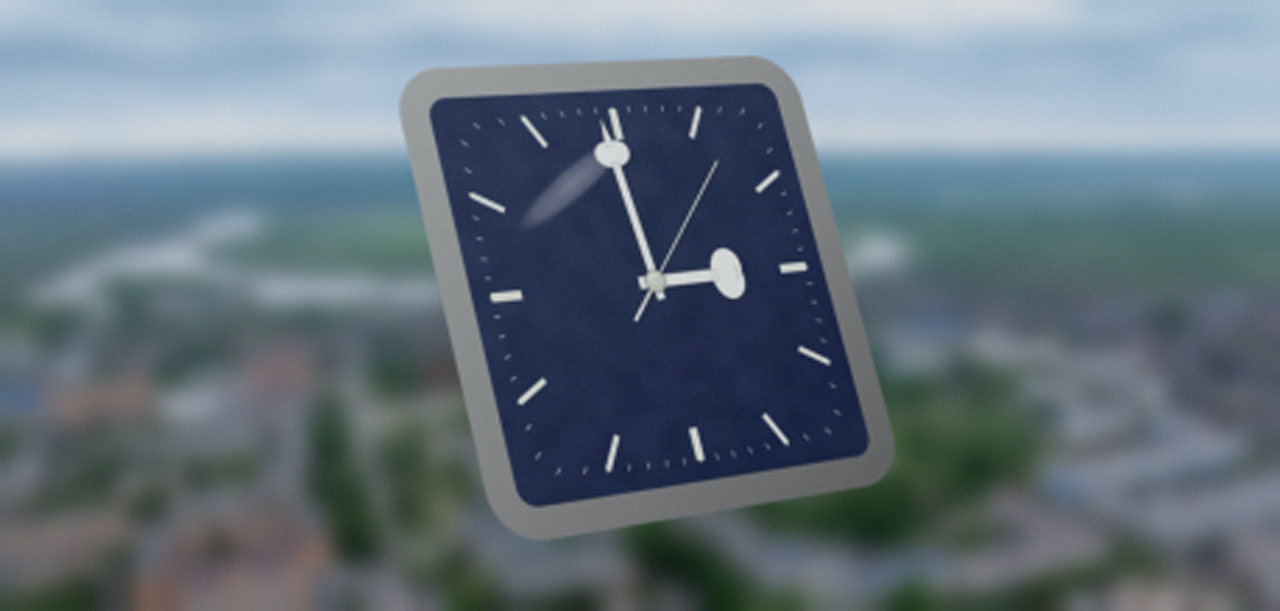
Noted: **2:59:07**
